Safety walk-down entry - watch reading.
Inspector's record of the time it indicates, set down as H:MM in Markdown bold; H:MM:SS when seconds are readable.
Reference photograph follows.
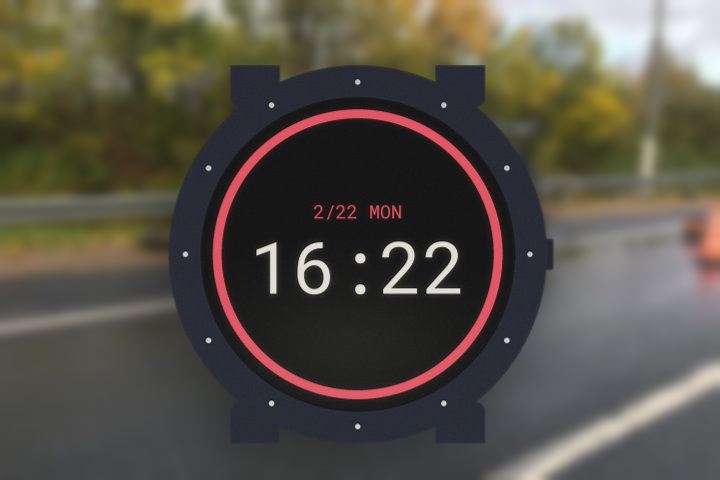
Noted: **16:22**
